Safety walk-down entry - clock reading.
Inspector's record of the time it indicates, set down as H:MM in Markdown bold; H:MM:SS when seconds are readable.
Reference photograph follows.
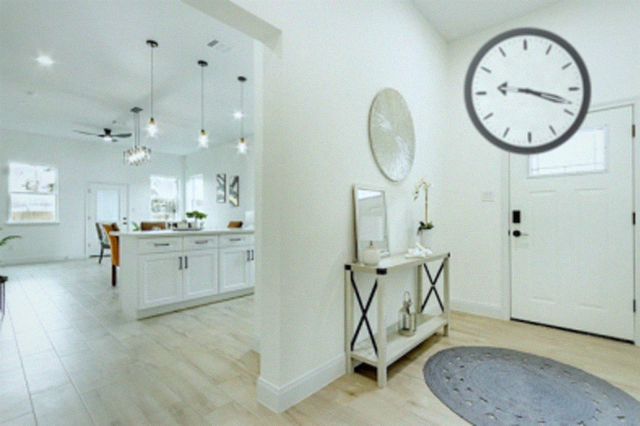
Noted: **9:18**
